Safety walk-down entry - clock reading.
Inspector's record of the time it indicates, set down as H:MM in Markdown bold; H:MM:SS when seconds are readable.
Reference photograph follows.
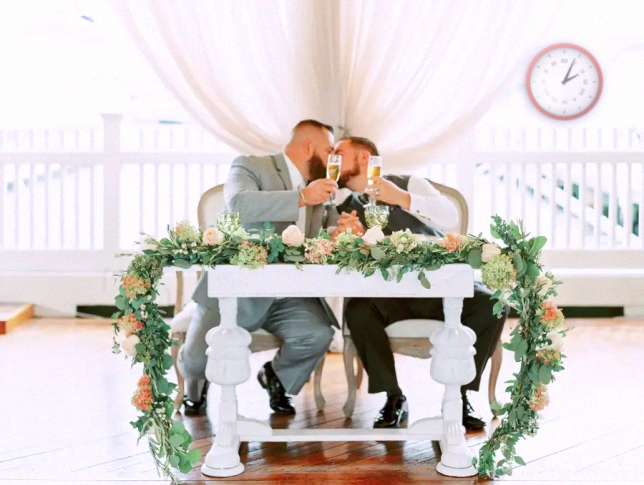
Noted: **2:04**
